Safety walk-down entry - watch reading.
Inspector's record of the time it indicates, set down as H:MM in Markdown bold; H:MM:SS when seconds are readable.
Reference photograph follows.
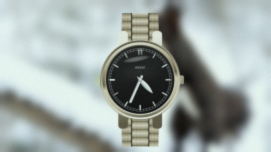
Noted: **4:34**
